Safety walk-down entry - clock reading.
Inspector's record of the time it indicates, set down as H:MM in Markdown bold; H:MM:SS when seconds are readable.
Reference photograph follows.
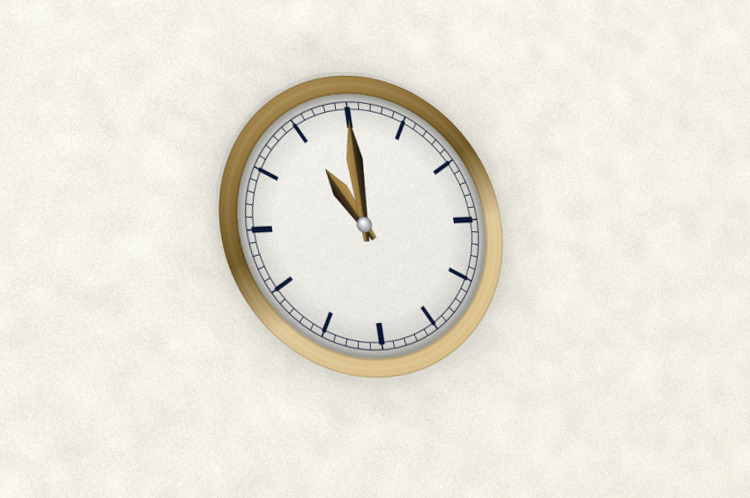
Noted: **11:00**
